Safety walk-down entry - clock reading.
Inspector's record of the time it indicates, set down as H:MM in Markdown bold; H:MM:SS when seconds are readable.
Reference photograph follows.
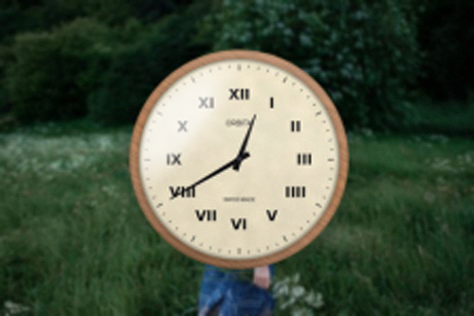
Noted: **12:40**
